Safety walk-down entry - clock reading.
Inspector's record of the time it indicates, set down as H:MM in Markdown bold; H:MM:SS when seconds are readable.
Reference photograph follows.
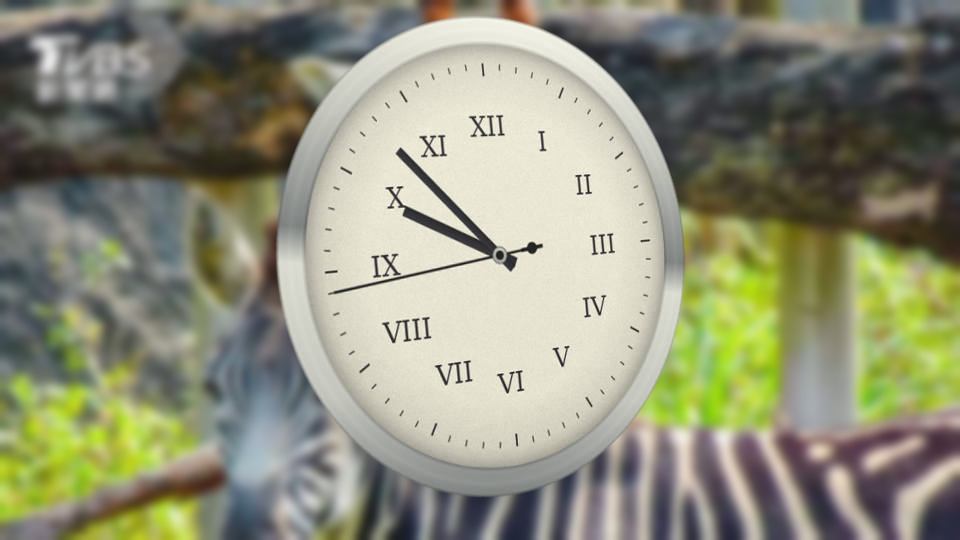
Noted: **9:52:44**
